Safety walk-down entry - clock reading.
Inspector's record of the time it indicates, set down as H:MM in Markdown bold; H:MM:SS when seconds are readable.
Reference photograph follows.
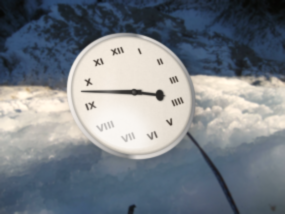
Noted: **3:48**
